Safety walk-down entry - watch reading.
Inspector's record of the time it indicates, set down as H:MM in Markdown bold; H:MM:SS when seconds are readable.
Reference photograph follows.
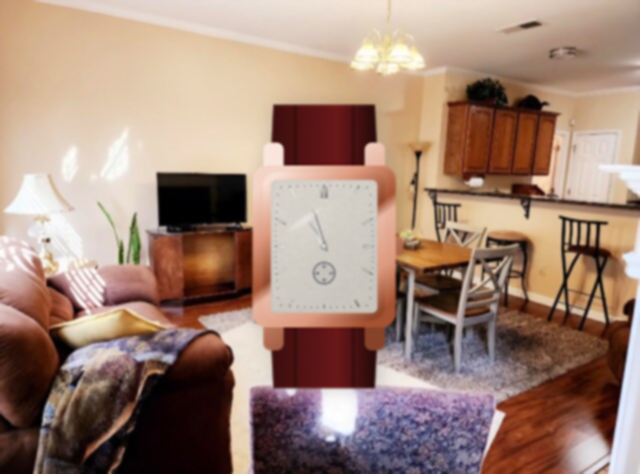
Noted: **10:57**
